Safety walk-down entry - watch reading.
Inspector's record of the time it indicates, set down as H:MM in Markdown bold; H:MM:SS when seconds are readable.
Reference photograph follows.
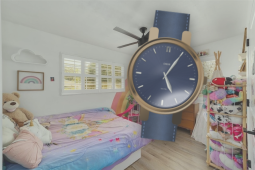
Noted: **5:05**
